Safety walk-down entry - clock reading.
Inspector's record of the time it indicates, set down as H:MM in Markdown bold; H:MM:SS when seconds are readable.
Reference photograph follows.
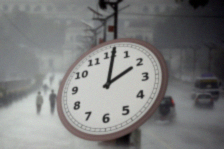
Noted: **2:01**
